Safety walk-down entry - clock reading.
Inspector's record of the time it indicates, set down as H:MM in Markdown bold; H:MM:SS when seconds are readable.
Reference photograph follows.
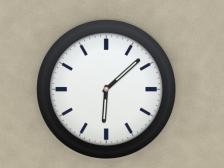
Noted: **6:08**
